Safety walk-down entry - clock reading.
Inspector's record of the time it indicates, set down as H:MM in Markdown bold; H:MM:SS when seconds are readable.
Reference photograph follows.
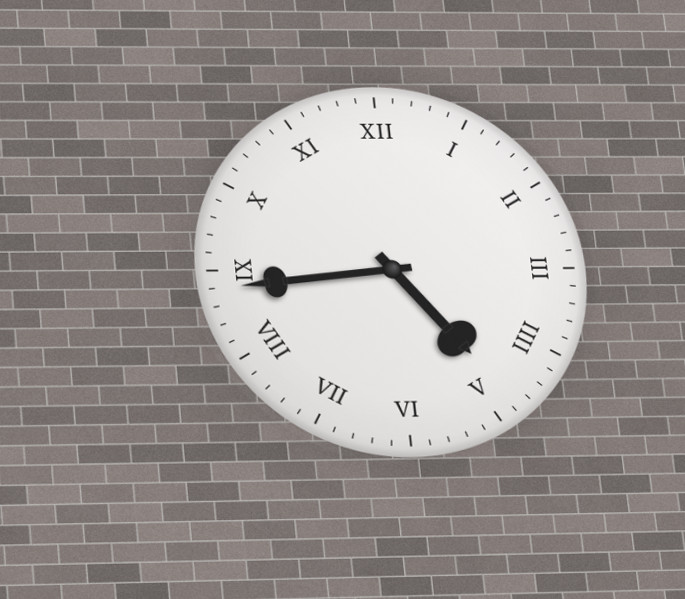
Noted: **4:44**
